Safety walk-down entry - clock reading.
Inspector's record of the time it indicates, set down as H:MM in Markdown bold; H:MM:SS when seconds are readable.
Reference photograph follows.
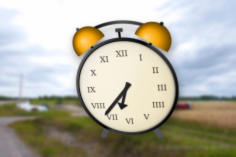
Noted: **6:37**
